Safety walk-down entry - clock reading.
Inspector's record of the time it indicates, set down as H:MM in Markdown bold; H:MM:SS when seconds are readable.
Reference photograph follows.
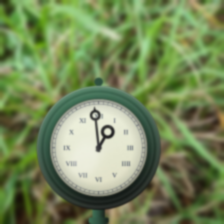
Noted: **12:59**
